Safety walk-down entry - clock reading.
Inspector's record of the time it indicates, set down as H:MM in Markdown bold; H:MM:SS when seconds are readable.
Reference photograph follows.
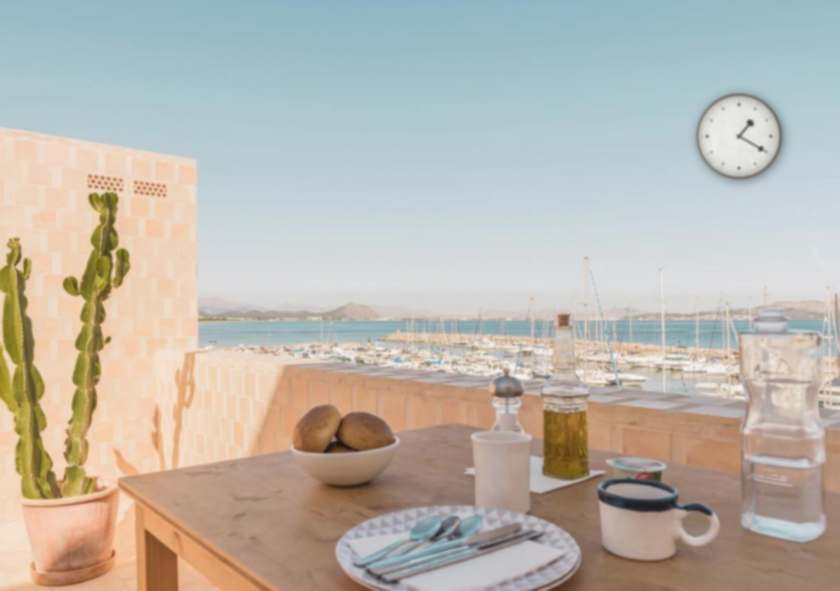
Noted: **1:20**
